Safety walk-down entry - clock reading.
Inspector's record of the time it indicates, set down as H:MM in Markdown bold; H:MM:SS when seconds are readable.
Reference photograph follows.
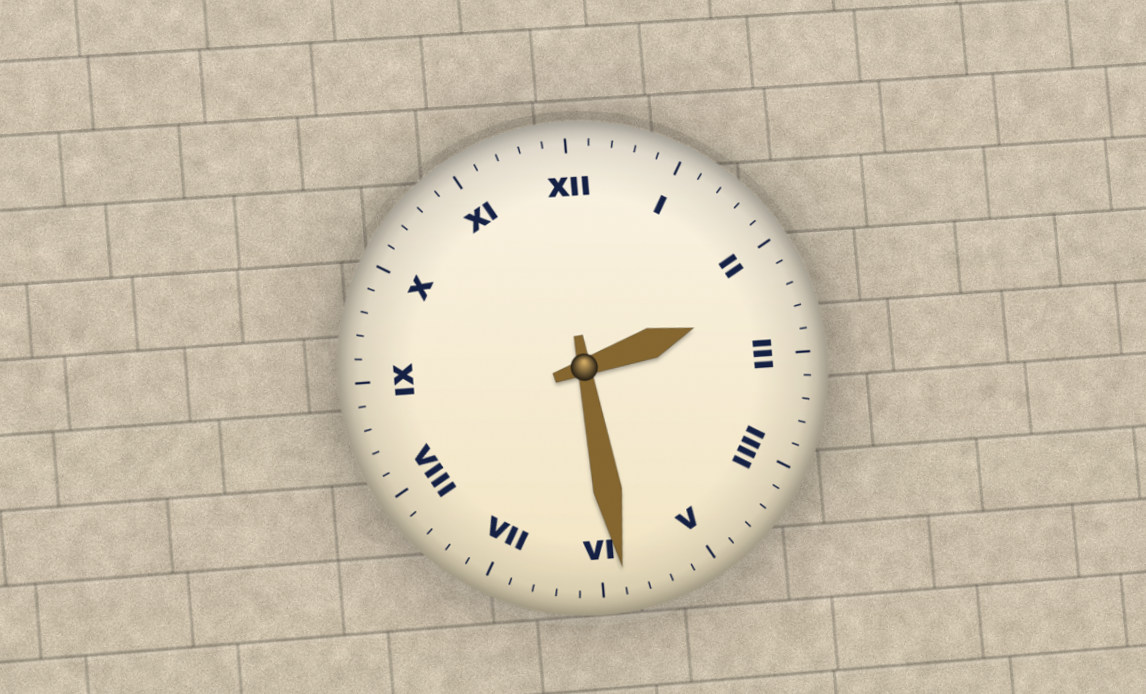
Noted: **2:29**
